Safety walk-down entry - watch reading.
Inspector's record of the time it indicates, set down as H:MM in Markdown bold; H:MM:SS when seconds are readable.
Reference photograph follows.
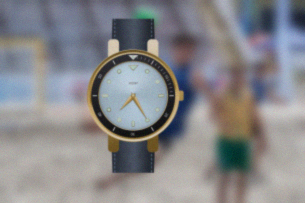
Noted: **7:25**
